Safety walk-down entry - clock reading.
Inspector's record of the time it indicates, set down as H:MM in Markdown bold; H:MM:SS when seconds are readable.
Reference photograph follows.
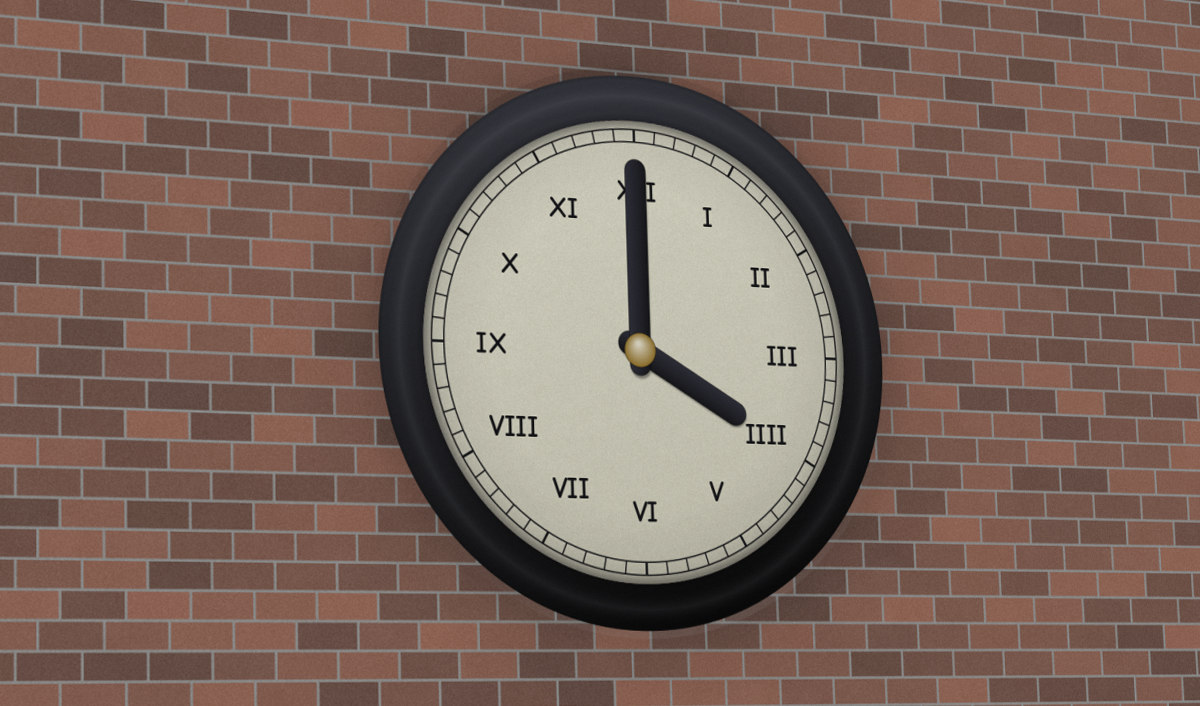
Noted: **4:00**
